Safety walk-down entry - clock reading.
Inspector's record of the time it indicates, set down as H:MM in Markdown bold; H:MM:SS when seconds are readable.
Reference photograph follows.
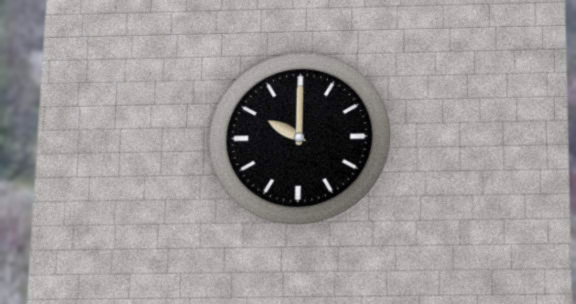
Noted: **10:00**
